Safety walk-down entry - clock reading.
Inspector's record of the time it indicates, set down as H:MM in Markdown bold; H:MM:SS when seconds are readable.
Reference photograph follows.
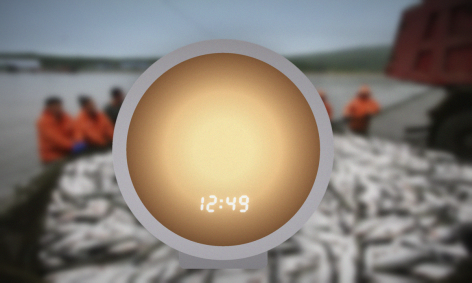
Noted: **12:49**
